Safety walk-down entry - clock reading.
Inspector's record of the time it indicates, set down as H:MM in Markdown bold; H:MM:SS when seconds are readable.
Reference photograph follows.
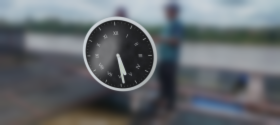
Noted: **5:29**
